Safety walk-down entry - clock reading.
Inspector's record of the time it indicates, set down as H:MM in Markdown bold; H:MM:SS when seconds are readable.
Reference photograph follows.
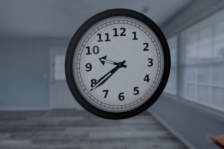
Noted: **9:39**
